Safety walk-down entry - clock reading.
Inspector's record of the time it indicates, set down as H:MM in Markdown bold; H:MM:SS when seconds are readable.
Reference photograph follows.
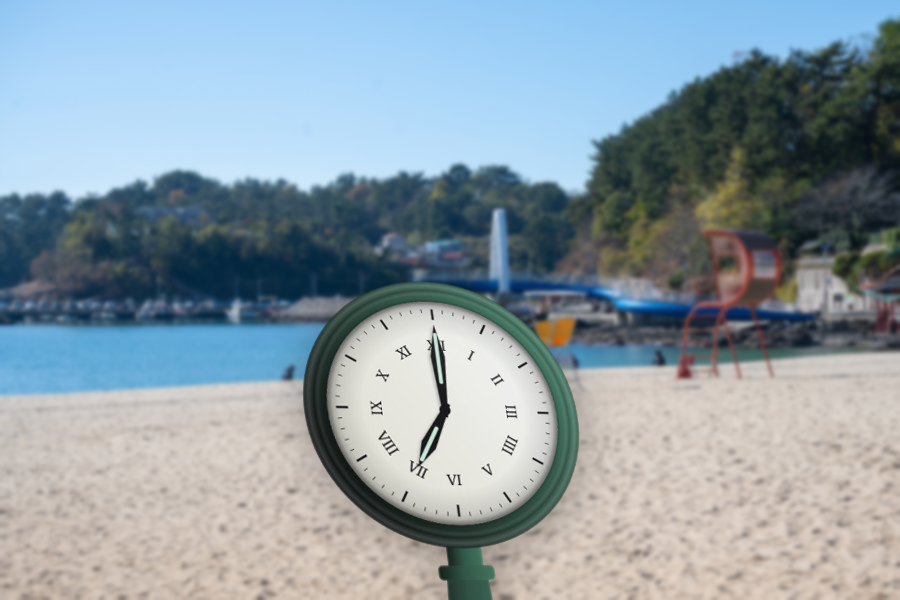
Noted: **7:00**
